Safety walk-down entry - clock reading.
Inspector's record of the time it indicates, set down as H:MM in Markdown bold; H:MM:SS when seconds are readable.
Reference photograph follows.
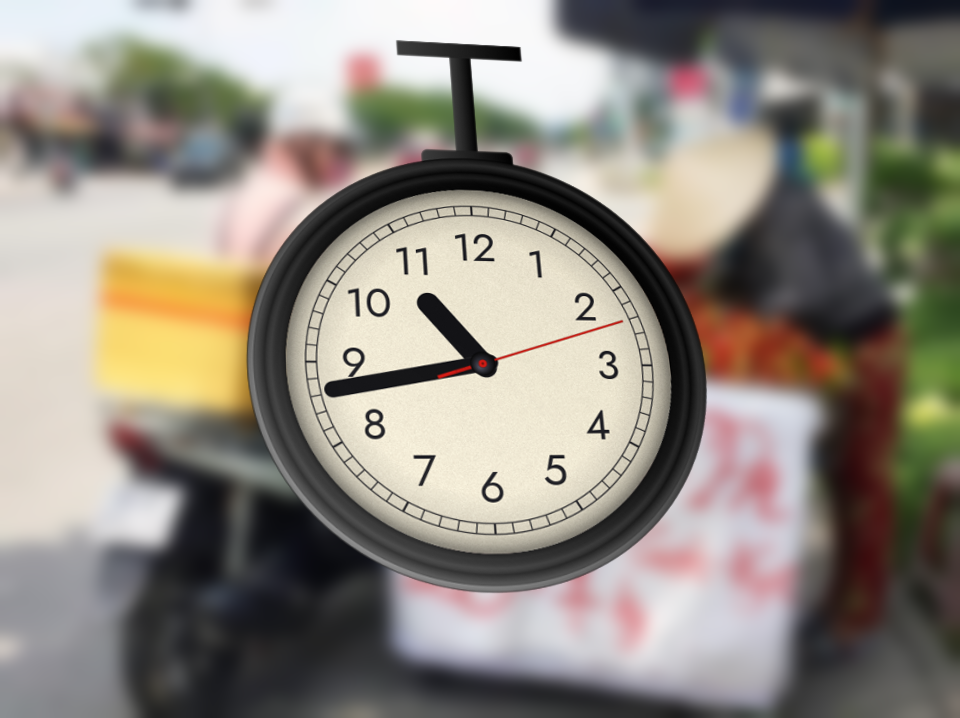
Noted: **10:43:12**
